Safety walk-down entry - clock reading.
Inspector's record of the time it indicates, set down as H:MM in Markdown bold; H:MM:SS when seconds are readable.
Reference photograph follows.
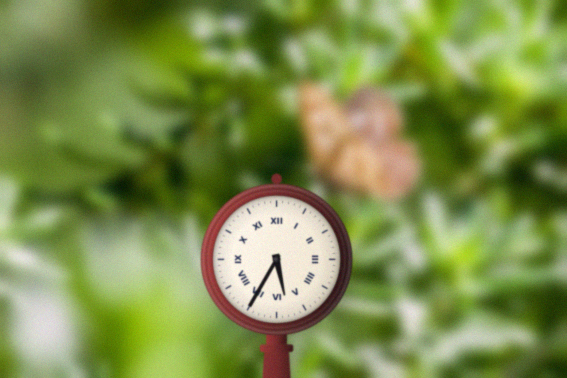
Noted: **5:35**
